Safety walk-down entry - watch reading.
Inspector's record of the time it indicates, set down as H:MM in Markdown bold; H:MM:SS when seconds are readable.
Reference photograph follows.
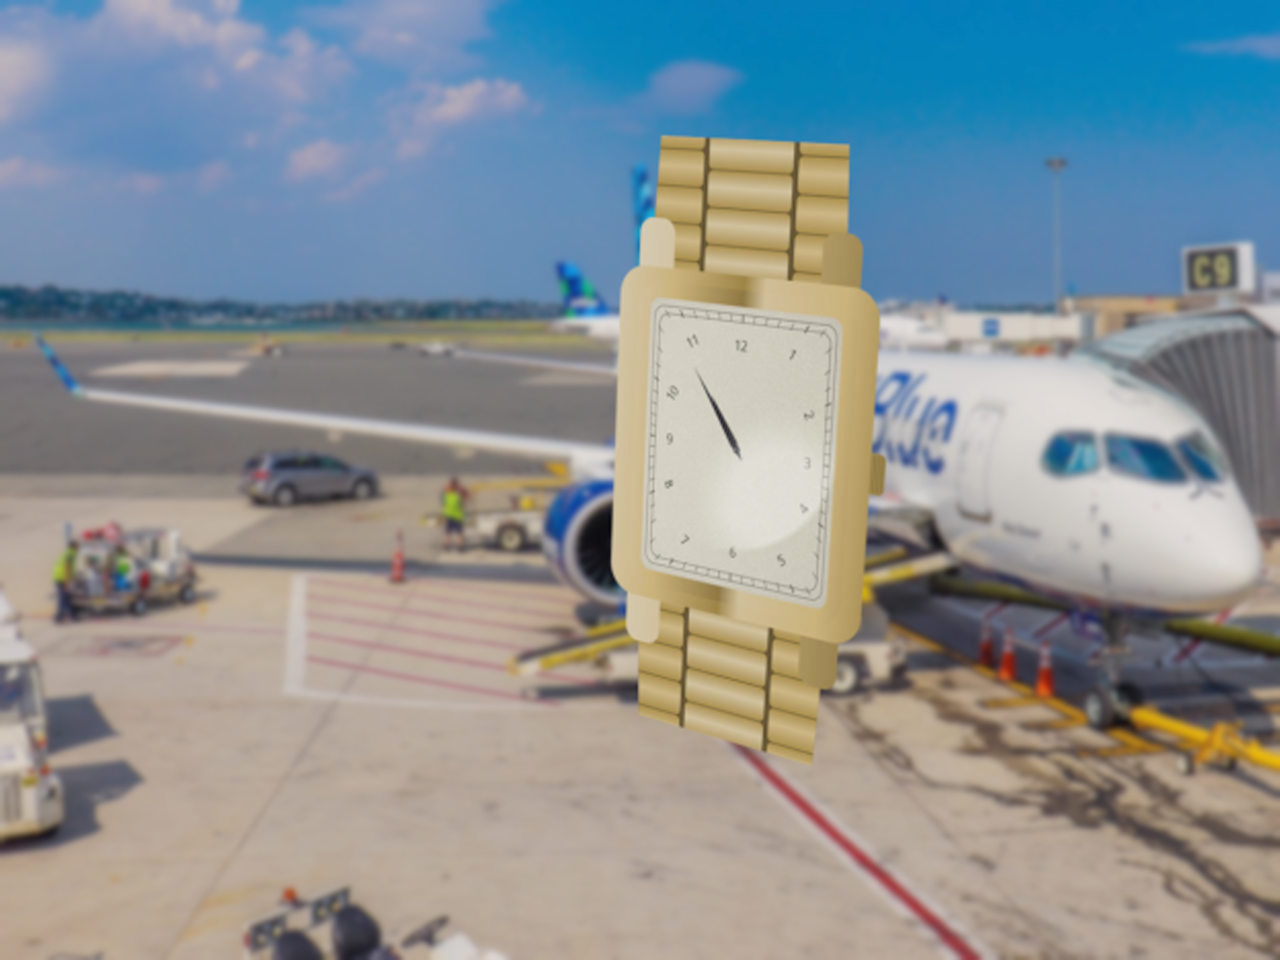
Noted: **10:54**
